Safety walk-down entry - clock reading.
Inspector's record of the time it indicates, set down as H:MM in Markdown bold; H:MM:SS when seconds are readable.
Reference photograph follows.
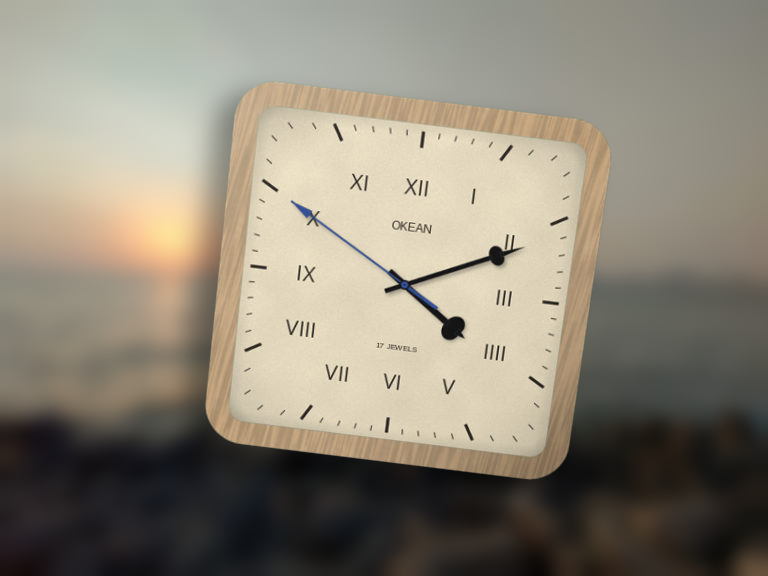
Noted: **4:10:50**
